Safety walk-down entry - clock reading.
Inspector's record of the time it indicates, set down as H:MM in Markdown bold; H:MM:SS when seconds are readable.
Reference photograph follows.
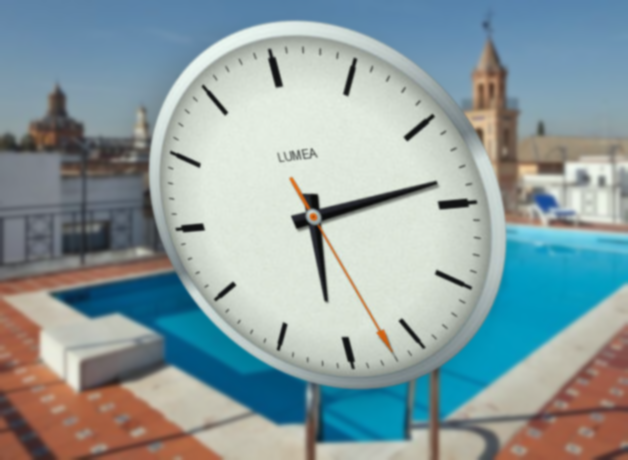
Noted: **6:13:27**
